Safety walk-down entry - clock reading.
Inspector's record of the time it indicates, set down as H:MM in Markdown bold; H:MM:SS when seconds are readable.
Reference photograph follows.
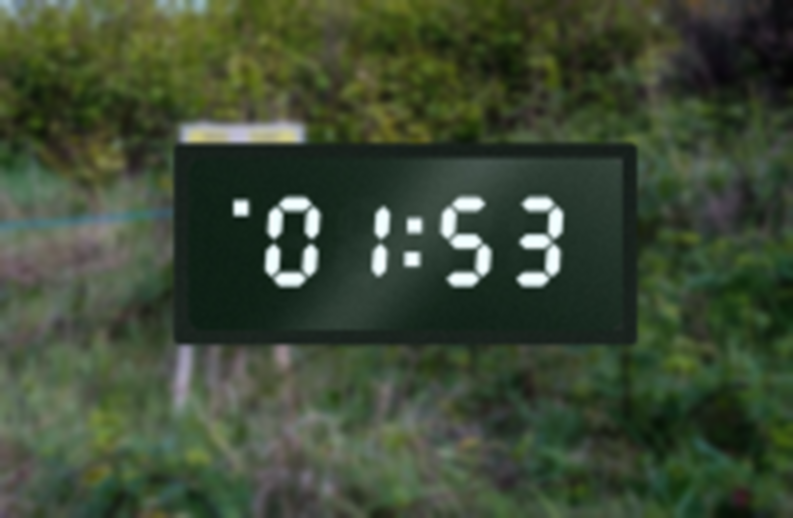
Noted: **1:53**
